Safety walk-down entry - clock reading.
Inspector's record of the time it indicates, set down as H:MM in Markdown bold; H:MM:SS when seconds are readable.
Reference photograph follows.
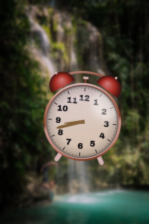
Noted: **8:42**
